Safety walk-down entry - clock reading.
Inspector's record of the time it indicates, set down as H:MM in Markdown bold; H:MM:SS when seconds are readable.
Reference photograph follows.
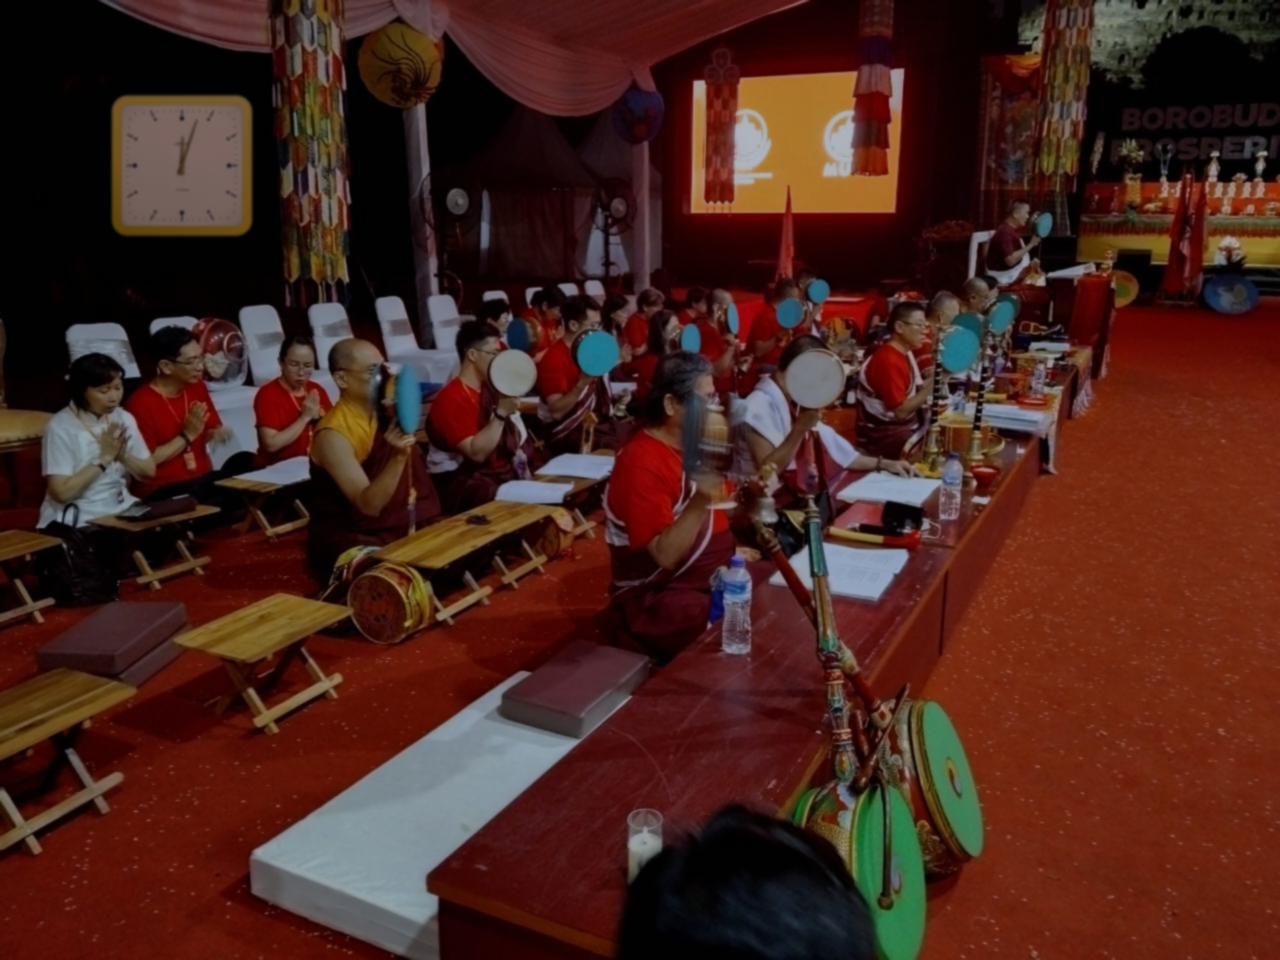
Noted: **12:03**
